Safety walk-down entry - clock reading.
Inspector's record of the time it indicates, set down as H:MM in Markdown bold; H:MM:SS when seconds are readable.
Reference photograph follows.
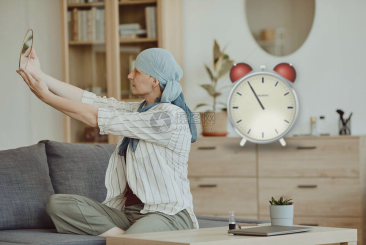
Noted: **10:55**
